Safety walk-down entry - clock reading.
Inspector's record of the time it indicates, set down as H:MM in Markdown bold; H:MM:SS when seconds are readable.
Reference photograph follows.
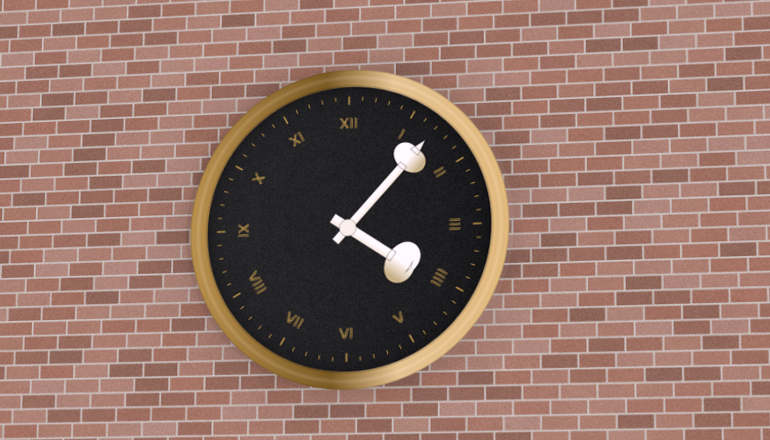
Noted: **4:07**
